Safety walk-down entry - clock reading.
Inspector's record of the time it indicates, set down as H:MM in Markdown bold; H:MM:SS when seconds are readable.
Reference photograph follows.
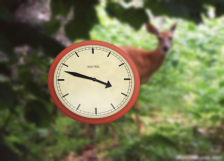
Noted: **3:48**
